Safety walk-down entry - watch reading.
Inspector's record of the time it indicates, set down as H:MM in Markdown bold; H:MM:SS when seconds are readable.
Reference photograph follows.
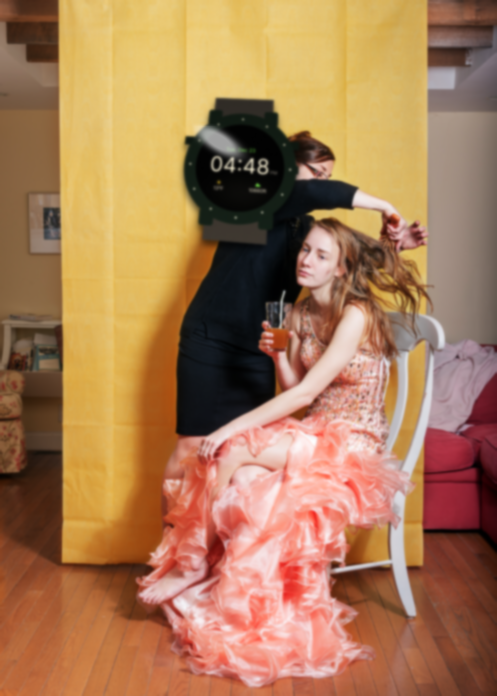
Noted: **4:48**
